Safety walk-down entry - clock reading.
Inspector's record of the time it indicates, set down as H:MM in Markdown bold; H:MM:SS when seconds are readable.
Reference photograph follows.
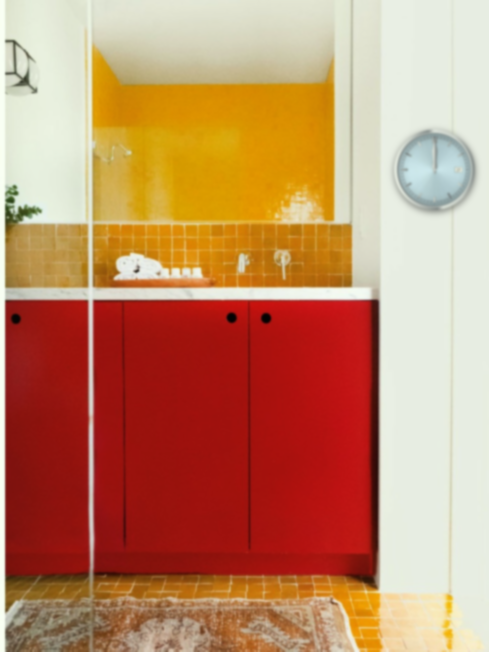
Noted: **12:00**
